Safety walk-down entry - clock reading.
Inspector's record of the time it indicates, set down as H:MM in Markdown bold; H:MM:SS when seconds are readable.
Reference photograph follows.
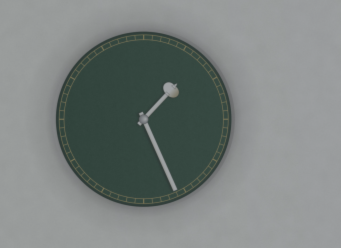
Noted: **1:26**
